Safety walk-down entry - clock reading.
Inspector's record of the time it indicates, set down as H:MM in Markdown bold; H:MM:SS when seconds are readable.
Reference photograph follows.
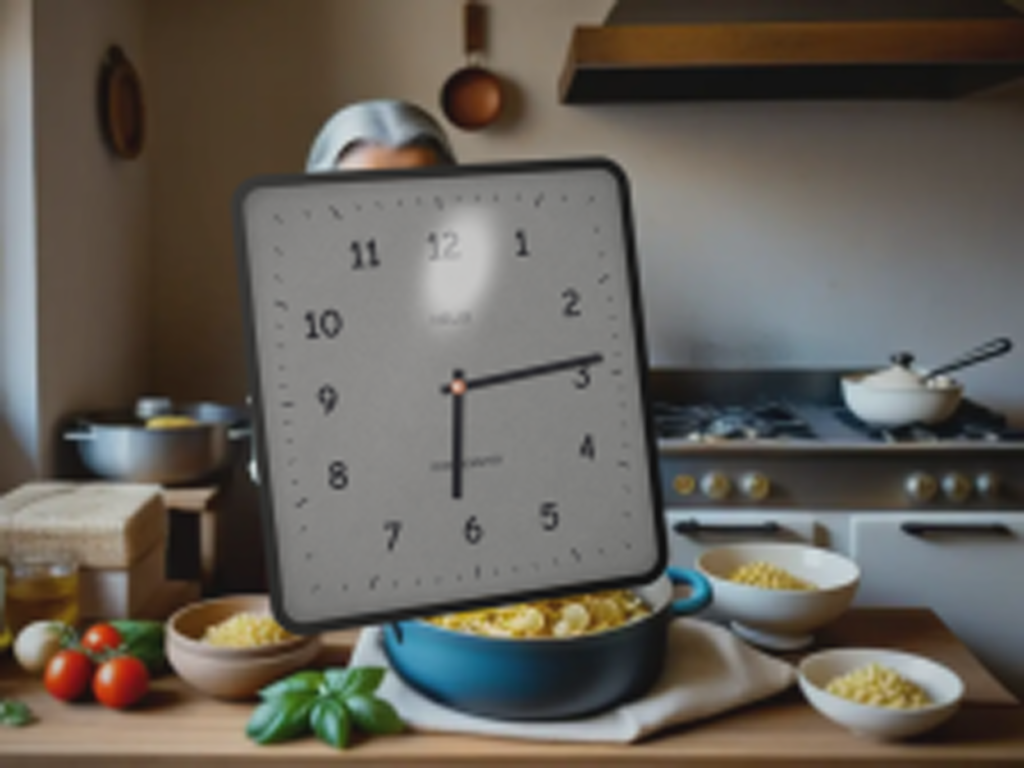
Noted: **6:14**
